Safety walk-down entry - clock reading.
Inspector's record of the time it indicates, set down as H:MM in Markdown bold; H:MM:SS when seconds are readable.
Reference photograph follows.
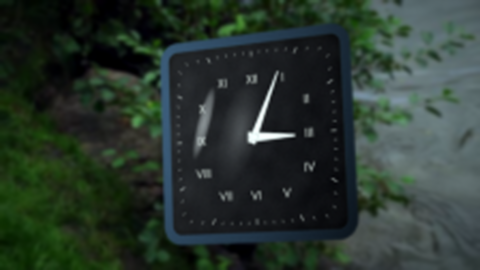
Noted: **3:04**
